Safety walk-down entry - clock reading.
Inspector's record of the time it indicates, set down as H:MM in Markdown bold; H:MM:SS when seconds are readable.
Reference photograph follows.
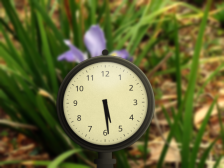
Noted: **5:29**
